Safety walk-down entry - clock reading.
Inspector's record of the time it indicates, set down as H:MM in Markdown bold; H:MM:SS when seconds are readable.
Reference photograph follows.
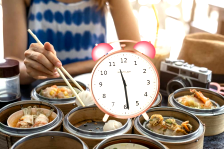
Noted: **11:29**
